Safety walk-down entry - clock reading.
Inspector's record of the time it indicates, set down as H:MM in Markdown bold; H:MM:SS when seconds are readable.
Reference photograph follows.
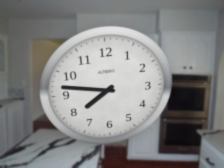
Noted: **7:47**
